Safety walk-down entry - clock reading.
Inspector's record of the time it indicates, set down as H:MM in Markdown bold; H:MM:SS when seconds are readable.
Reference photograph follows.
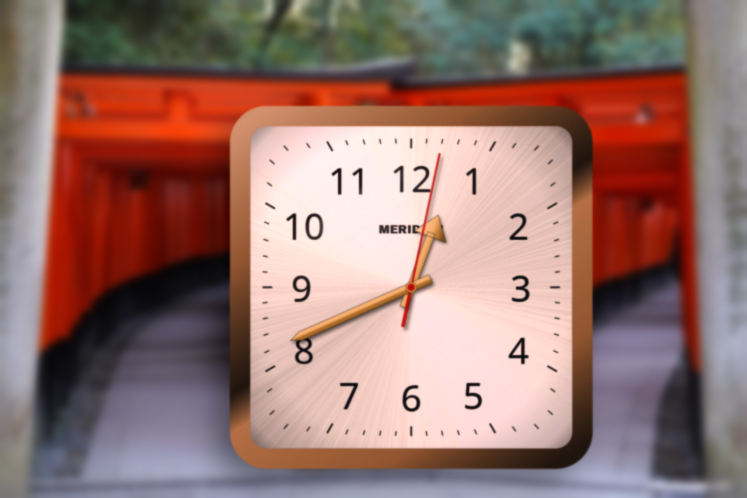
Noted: **12:41:02**
